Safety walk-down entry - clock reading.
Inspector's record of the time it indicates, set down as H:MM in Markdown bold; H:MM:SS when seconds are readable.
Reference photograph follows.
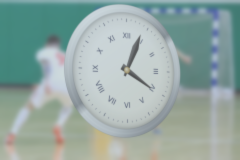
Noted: **4:04**
